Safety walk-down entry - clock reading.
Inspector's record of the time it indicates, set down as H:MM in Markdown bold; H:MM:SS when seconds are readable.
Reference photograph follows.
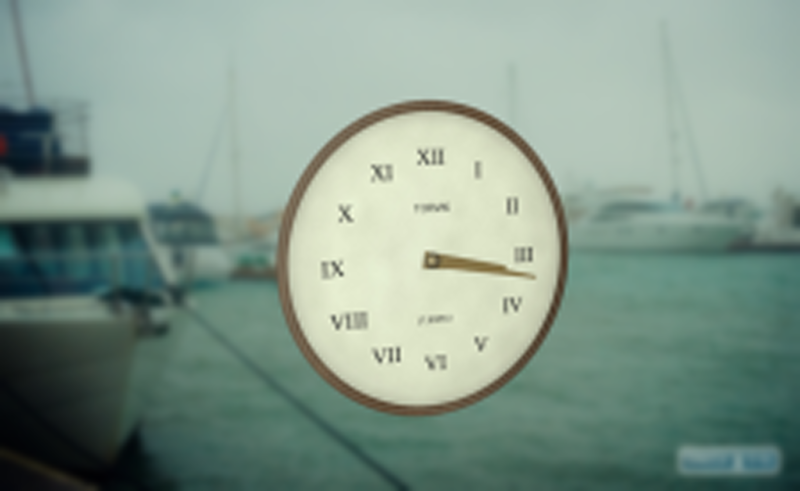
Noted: **3:17**
